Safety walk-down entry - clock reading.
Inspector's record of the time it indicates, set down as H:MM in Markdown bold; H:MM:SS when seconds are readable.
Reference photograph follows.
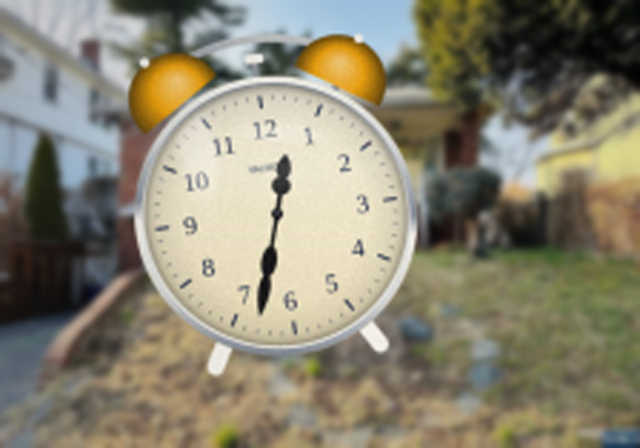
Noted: **12:33**
